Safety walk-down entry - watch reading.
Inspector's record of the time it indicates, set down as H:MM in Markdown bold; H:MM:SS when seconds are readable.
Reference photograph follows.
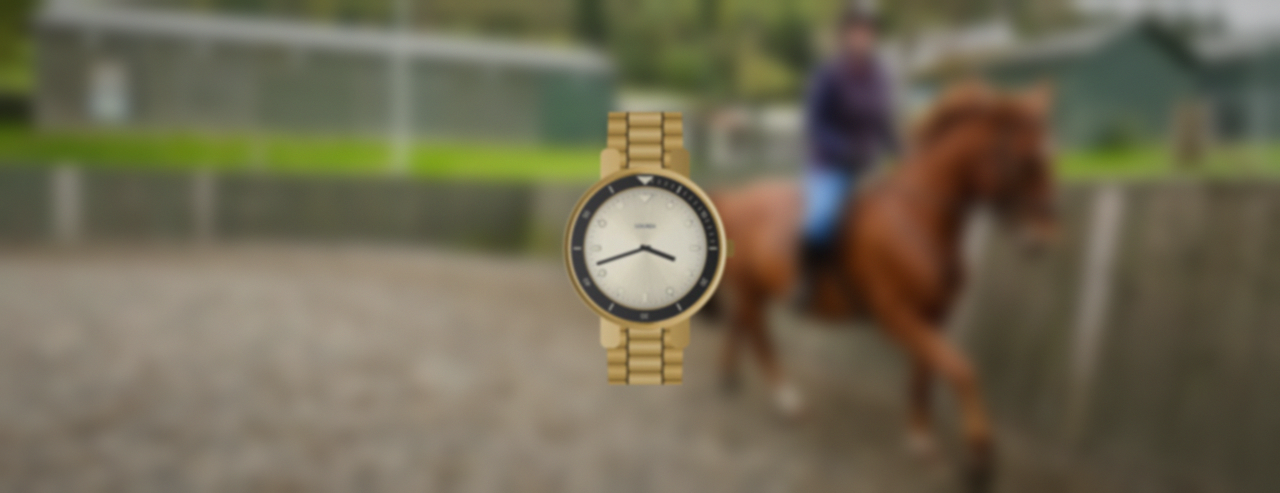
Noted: **3:42**
